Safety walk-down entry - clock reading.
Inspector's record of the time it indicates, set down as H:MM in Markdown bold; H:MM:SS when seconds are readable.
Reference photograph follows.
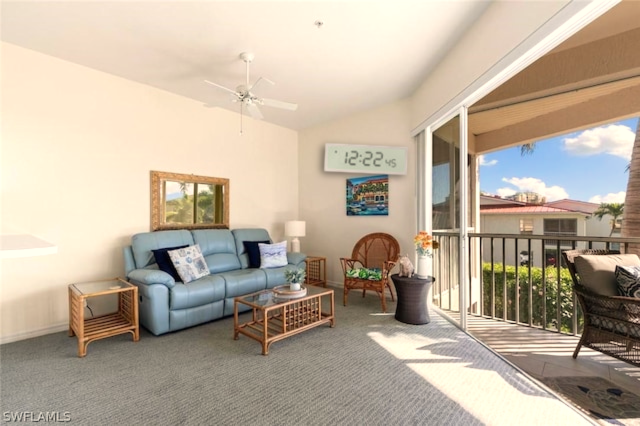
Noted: **12:22**
